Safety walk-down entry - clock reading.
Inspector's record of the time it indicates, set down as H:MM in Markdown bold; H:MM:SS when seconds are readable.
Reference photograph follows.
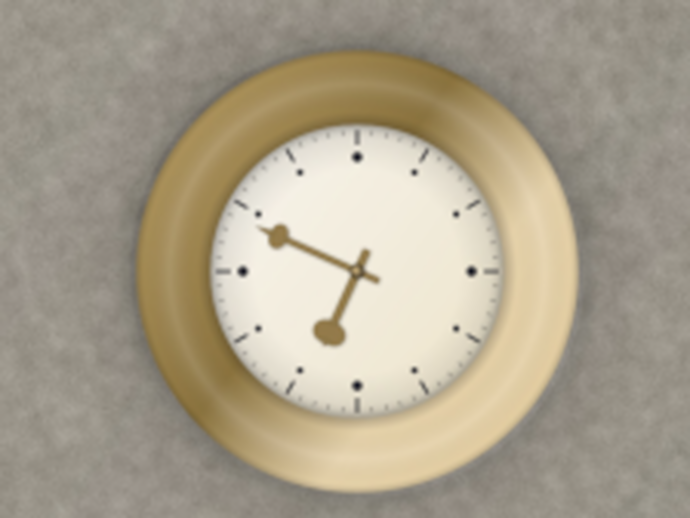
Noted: **6:49**
